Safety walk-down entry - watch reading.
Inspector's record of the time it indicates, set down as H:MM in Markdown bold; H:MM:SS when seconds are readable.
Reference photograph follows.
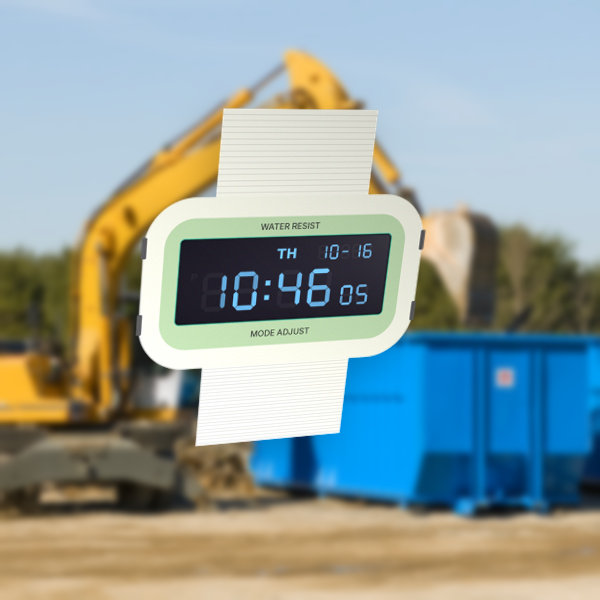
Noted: **10:46:05**
